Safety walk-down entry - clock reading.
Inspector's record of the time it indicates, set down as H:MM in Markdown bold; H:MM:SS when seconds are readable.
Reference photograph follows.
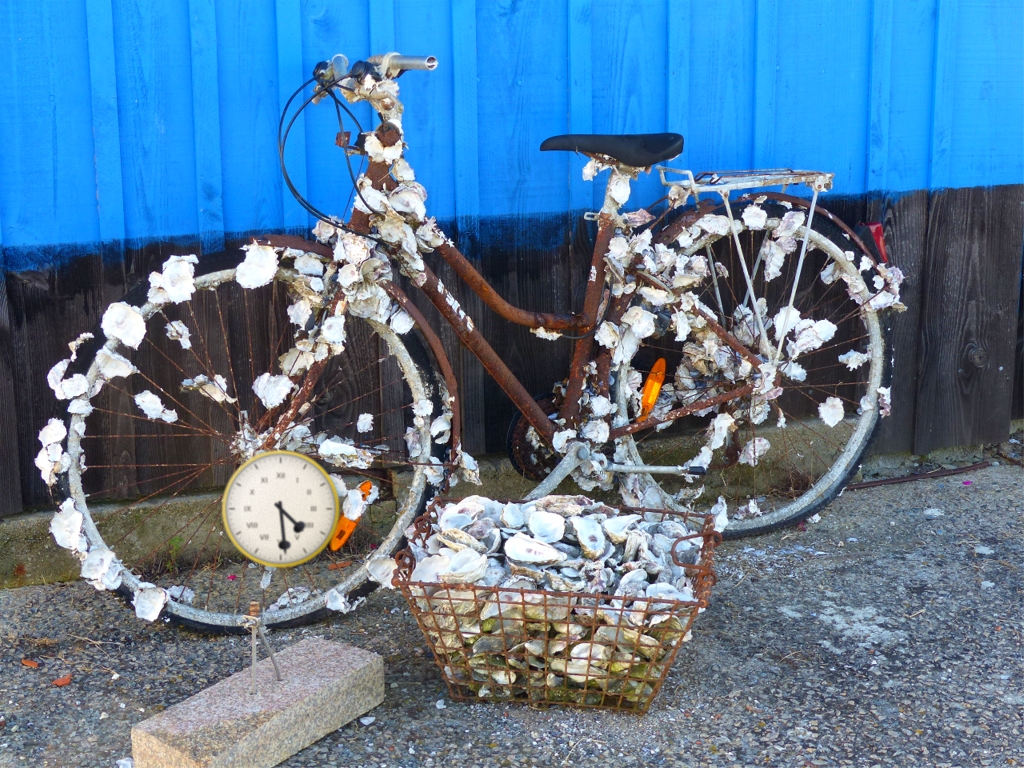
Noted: **4:29**
